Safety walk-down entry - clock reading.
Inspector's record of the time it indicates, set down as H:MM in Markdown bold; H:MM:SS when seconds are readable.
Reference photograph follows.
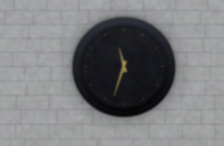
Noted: **11:33**
